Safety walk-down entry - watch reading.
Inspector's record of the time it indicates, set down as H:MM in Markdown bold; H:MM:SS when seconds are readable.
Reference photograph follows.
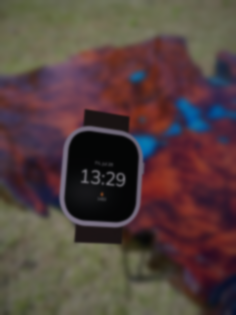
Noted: **13:29**
